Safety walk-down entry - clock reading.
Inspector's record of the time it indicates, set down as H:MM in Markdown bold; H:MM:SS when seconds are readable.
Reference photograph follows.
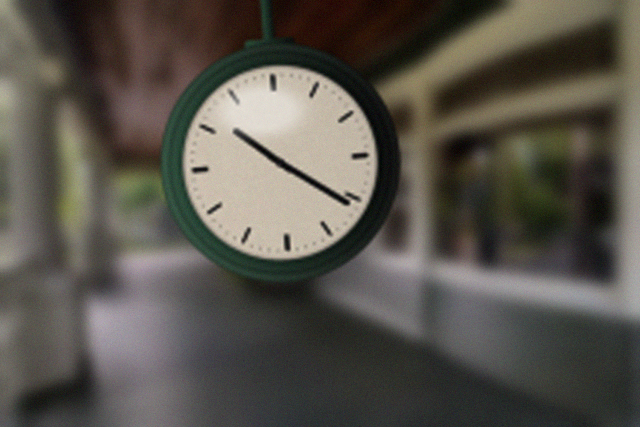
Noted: **10:21**
